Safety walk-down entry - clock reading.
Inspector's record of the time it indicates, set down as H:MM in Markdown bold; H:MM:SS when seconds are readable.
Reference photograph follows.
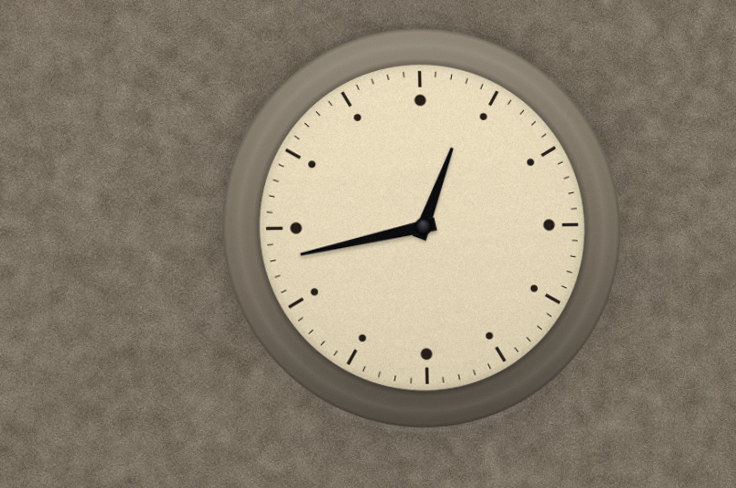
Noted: **12:43**
